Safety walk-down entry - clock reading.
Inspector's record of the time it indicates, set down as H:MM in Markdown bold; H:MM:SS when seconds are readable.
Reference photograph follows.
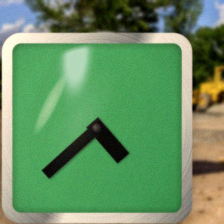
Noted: **4:38**
